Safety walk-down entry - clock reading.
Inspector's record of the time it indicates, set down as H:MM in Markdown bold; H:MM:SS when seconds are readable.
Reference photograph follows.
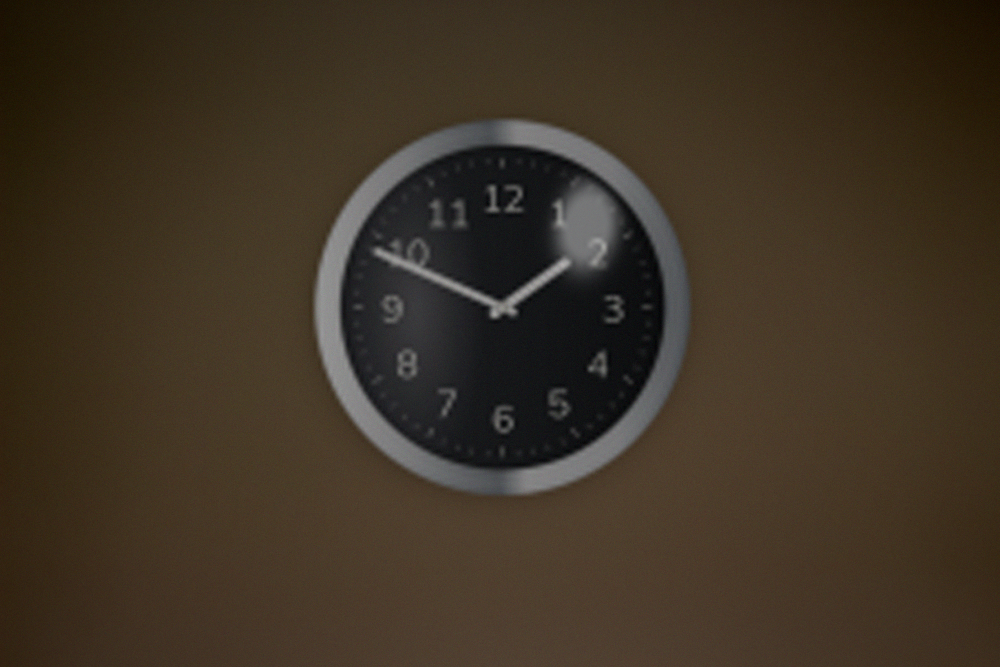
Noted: **1:49**
